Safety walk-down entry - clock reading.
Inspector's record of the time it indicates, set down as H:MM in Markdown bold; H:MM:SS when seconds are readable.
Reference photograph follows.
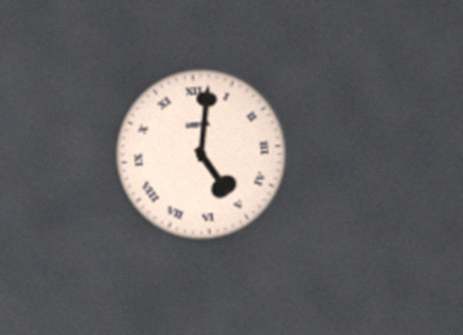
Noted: **5:02**
